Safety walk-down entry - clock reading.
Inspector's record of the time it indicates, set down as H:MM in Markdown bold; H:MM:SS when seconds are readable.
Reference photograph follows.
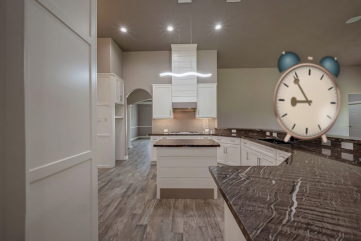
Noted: **8:54**
